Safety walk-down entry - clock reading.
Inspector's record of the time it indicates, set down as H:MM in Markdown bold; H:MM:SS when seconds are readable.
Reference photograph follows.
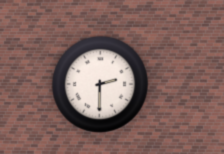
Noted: **2:30**
